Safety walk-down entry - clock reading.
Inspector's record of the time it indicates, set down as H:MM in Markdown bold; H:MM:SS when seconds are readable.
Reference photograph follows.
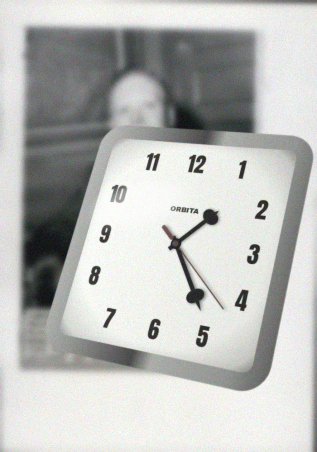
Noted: **1:24:22**
